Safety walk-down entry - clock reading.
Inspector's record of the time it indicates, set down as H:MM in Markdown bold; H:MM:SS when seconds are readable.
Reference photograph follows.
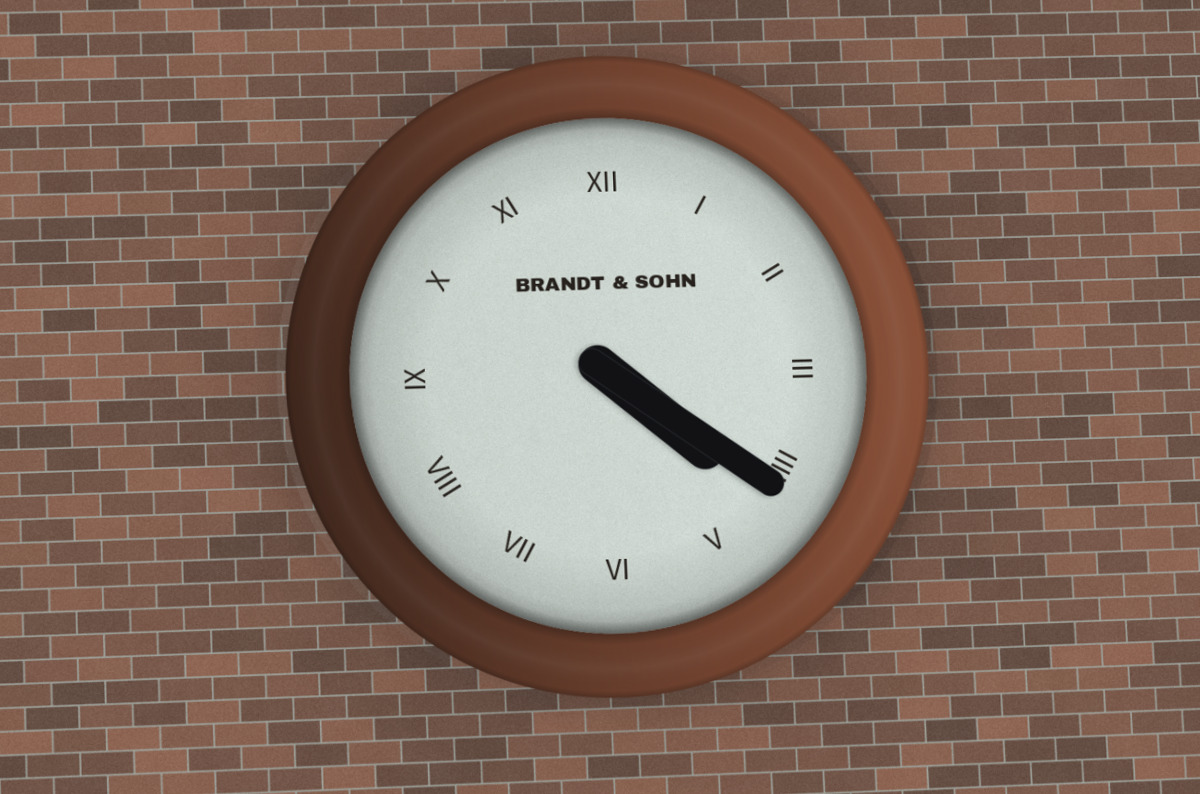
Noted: **4:21**
